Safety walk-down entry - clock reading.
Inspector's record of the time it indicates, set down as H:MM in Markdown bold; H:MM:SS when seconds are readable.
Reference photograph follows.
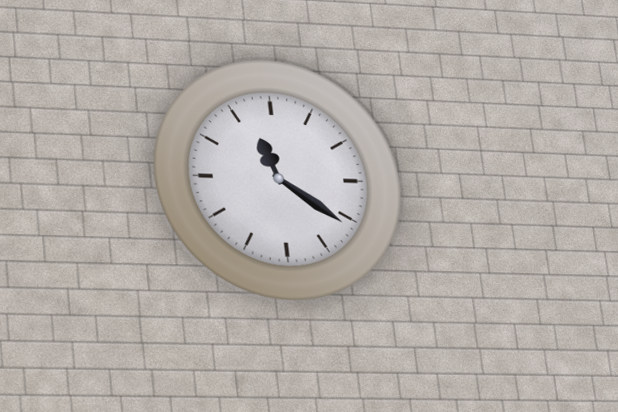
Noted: **11:21**
